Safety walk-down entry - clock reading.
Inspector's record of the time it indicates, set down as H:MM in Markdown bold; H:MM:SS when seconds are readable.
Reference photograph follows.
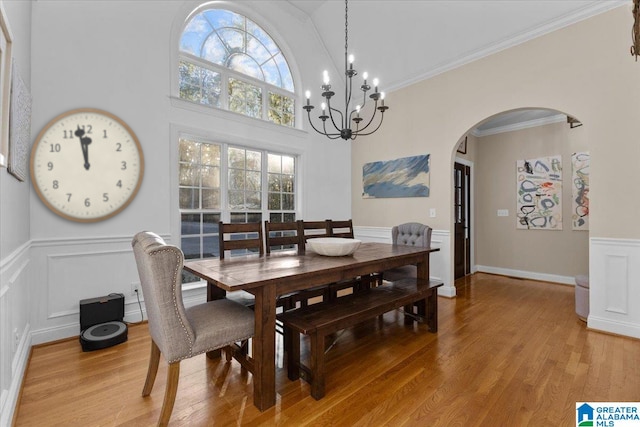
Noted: **11:58**
